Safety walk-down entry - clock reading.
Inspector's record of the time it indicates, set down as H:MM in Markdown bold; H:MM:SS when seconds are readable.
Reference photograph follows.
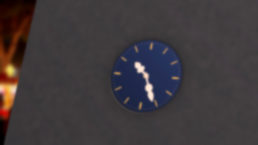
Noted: **10:26**
